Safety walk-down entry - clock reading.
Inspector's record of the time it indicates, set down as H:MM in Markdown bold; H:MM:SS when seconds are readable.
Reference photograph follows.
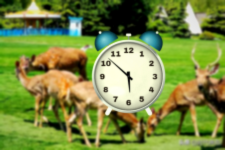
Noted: **5:52**
